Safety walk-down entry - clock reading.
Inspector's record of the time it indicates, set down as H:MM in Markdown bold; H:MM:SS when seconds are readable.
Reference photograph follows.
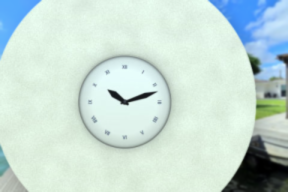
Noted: **10:12**
